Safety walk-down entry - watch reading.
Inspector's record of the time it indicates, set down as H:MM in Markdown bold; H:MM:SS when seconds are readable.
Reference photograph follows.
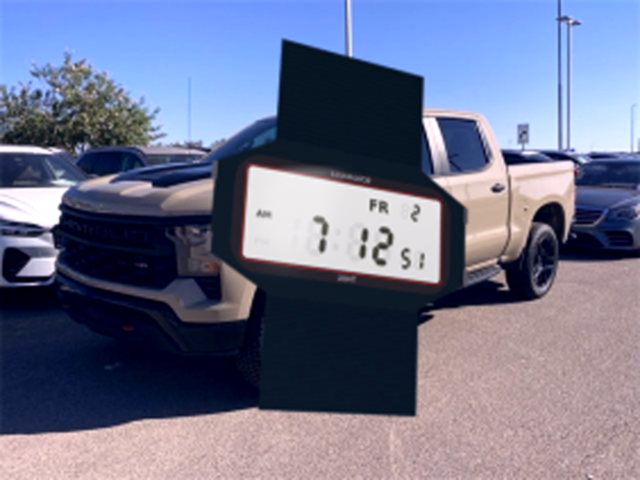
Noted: **7:12:51**
